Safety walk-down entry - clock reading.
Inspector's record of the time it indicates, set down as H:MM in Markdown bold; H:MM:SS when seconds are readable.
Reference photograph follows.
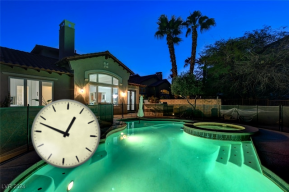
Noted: **12:48**
